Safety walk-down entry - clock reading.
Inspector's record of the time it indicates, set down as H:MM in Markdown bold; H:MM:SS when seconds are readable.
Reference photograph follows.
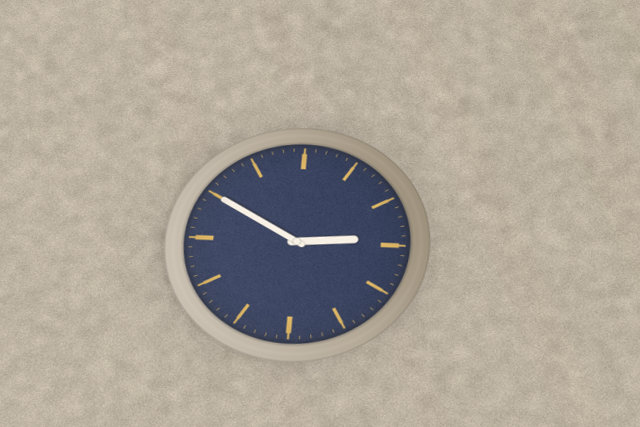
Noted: **2:50**
